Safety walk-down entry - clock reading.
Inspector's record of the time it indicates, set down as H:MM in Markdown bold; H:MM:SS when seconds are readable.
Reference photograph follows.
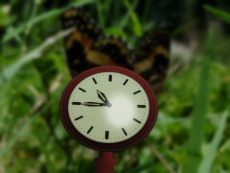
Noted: **10:45**
